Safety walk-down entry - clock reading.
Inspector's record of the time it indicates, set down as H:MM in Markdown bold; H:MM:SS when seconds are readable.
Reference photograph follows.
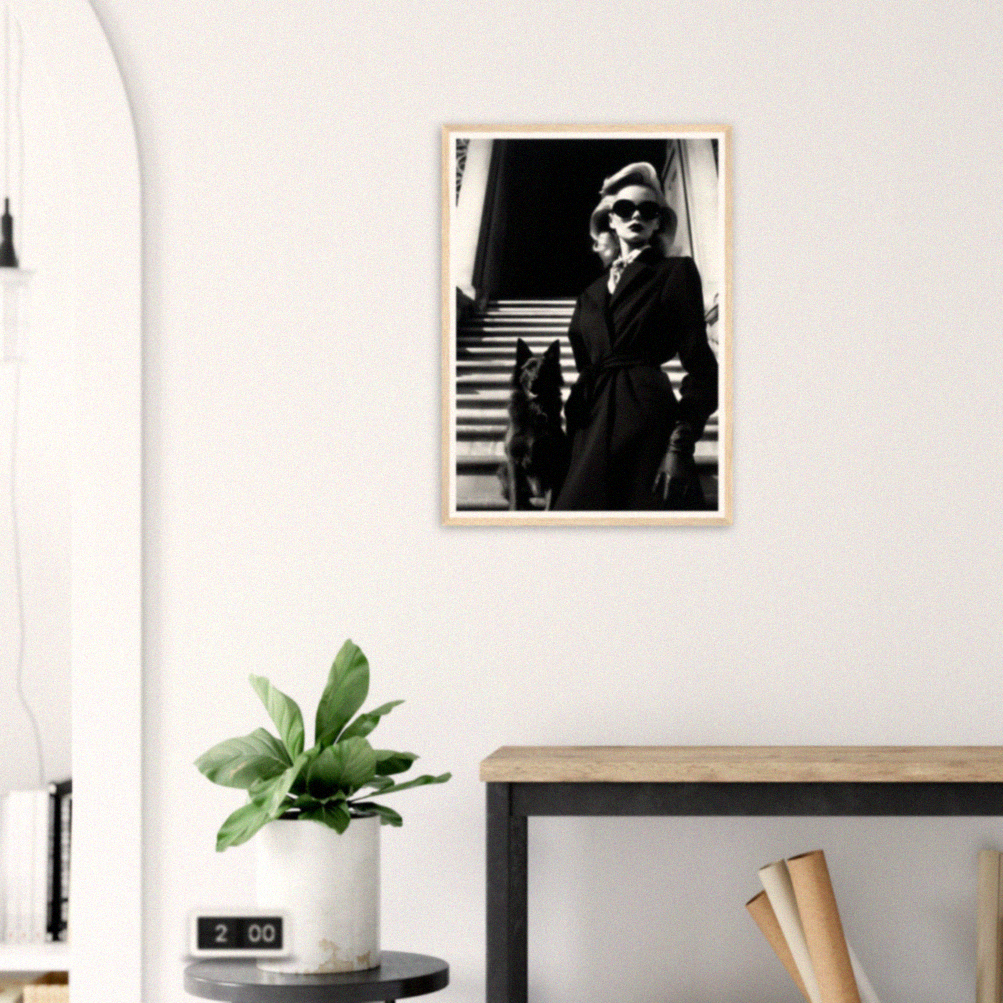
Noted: **2:00**
